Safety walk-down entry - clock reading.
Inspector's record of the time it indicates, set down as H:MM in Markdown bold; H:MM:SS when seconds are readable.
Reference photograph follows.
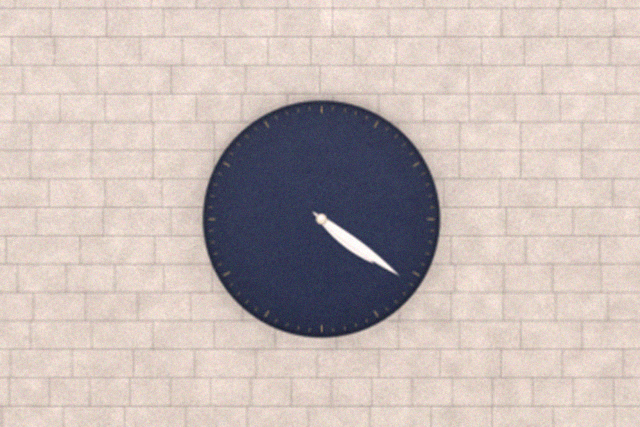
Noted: **4:21**
